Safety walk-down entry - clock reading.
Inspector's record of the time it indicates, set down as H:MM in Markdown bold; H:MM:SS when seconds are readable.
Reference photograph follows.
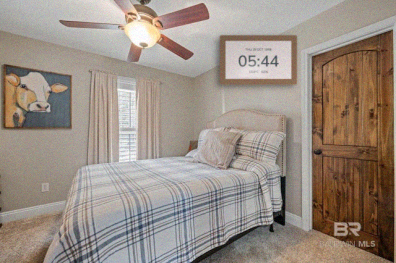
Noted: **5:44**
